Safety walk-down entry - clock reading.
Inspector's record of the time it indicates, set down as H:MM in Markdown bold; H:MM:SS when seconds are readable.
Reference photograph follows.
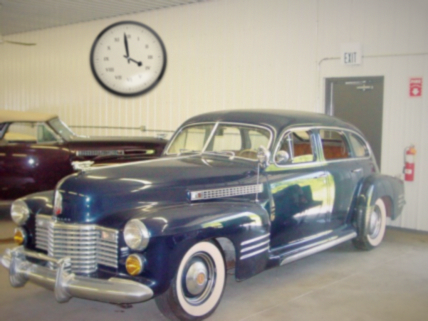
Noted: **3:59**
